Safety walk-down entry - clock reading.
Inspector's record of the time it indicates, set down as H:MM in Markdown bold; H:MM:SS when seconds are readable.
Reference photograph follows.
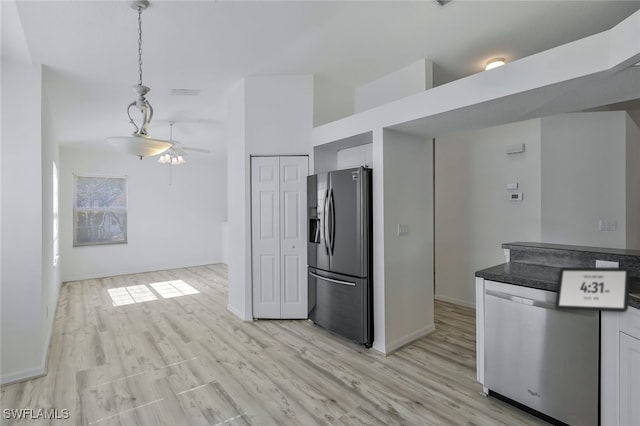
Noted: **4:31**
